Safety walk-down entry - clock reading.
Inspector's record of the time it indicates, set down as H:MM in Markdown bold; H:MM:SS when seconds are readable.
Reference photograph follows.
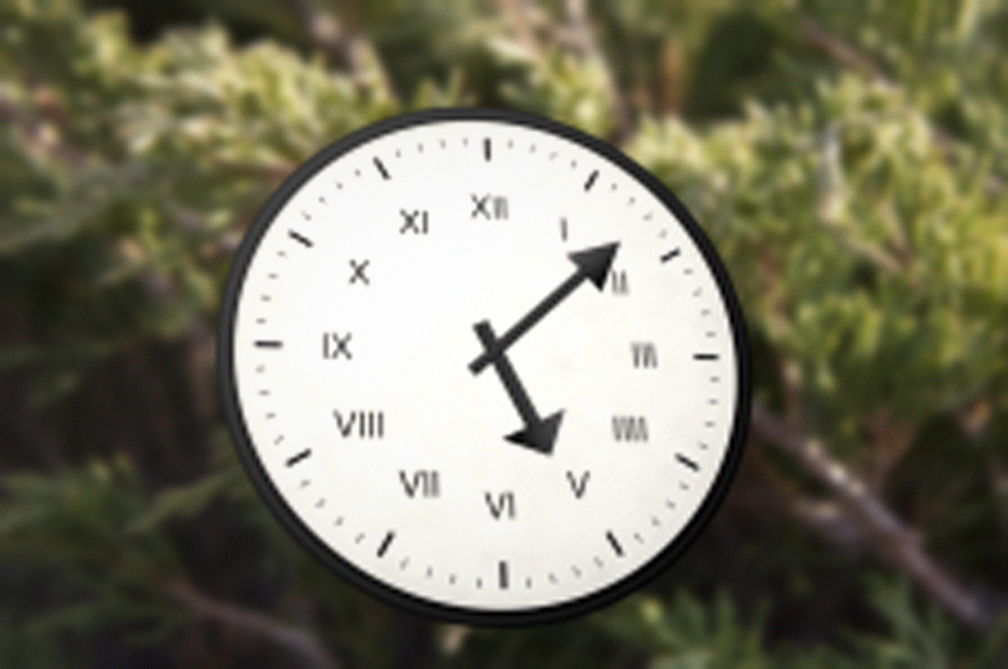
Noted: **5:08**
